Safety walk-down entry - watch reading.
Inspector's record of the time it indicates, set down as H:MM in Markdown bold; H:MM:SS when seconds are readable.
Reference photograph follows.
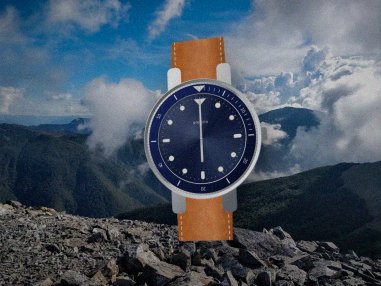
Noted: **6:00**
